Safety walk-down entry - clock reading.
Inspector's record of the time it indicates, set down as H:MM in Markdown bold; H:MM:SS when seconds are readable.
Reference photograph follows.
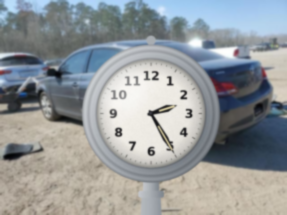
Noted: **2:25**
